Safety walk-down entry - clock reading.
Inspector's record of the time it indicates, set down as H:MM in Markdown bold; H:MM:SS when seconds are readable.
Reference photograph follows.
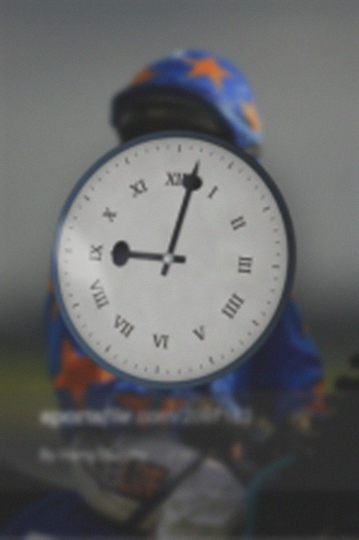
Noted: **9:02**
